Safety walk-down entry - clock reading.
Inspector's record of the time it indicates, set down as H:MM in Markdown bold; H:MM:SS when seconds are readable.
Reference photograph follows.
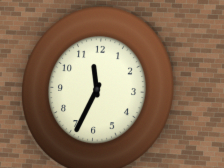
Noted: **11:34**
